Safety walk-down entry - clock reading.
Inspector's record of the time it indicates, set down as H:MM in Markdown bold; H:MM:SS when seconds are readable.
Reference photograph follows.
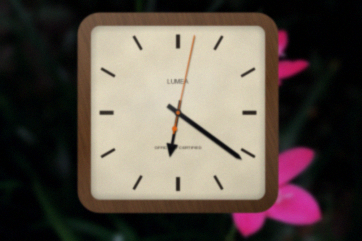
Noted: **6:21:02**
